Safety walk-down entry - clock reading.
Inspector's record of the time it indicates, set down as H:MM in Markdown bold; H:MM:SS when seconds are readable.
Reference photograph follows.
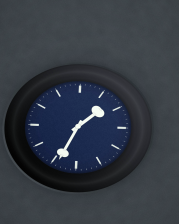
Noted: **1:34**
